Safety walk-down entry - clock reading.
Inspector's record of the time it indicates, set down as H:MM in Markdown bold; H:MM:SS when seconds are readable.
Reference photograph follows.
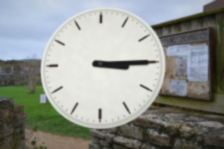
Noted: **3:15**
